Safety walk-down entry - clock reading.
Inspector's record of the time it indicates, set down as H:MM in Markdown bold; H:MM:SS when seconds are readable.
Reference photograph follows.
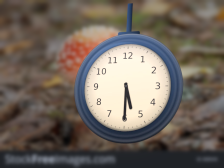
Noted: **5:30**
